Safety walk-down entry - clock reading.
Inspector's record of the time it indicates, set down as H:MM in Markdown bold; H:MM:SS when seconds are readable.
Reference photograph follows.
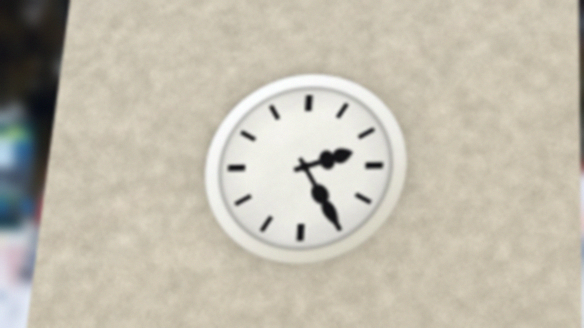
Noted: **2:25**
